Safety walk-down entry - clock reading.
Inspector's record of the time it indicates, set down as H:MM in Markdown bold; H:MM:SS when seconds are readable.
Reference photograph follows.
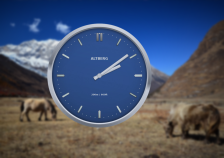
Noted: **2:09**
